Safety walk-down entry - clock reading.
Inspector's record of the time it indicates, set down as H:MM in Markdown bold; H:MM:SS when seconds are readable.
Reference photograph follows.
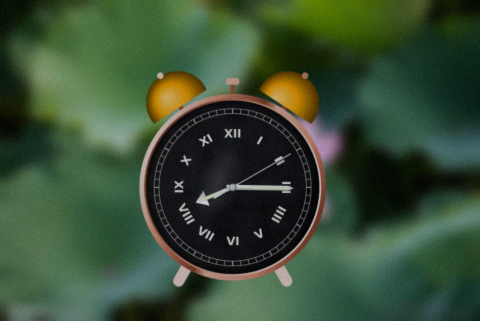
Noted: **8:15:10**
